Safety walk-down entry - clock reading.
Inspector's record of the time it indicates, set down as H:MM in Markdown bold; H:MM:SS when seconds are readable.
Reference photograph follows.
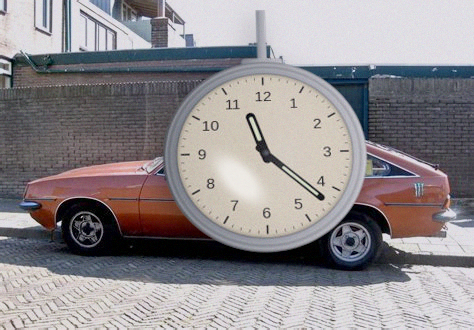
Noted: **11:22**
